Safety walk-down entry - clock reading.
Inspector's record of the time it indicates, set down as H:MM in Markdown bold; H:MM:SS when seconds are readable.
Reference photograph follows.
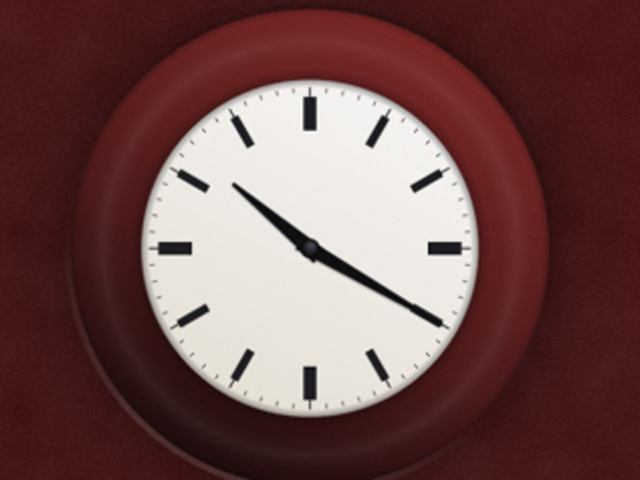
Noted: **10:20**
